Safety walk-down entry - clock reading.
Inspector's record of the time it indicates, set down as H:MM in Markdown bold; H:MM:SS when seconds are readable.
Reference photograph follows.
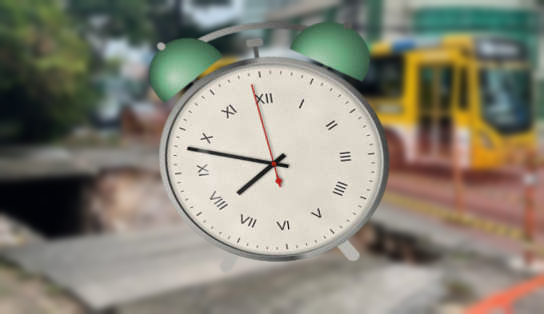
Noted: **7:47:59**
